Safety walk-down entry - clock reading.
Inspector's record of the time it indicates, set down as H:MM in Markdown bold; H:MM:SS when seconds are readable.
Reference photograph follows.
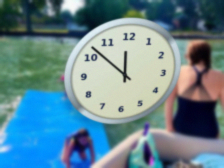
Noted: **11:52**
